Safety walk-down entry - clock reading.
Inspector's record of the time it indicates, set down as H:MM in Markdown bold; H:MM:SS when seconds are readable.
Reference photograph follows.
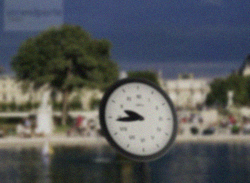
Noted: **9:44**
